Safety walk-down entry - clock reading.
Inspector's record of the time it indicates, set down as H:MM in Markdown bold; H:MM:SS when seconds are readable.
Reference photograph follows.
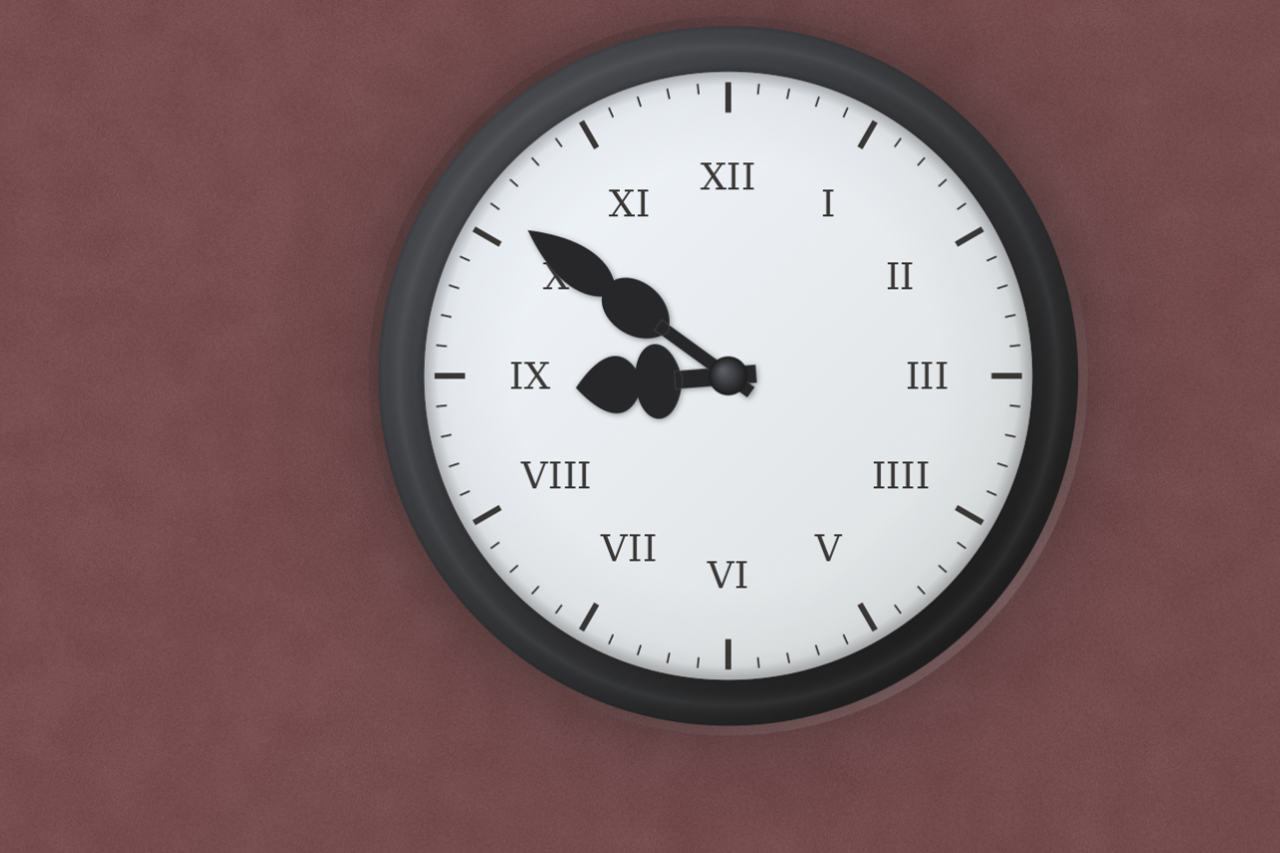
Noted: **8:51**
